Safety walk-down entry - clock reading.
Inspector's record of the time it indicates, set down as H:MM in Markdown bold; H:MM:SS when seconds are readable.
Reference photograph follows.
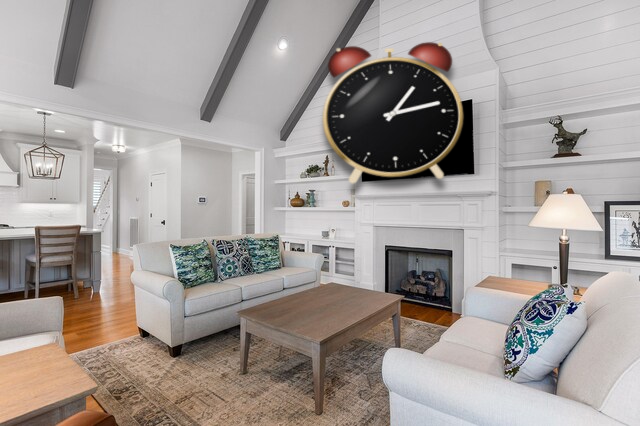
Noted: **1:13**
